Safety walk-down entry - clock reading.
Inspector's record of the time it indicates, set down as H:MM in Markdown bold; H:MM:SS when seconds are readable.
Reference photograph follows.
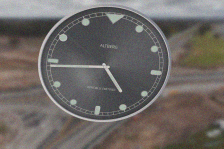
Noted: **4:44**
